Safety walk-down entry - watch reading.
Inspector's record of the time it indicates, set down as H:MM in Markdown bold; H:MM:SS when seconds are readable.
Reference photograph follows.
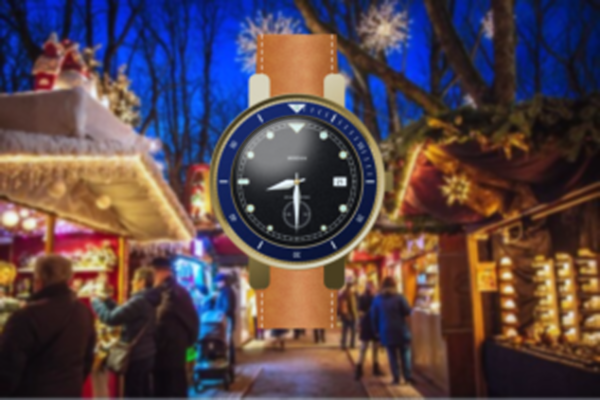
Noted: **8:30**
